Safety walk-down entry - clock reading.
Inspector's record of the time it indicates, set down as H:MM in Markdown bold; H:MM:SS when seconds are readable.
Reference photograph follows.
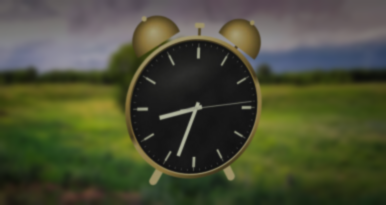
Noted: **8:33:14**
